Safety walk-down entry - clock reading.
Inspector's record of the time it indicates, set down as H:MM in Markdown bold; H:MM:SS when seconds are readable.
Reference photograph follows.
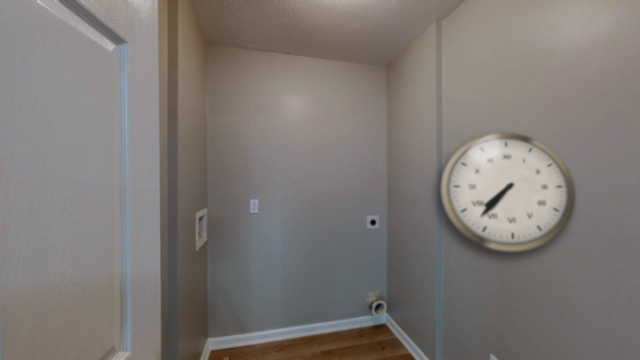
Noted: **7:37**
